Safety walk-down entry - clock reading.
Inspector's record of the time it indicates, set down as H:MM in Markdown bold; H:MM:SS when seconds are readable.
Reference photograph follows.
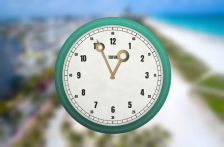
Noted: **12:56**
